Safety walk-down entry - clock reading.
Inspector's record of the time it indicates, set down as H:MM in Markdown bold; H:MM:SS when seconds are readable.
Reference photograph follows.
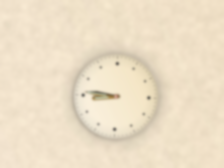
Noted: **8:46**
